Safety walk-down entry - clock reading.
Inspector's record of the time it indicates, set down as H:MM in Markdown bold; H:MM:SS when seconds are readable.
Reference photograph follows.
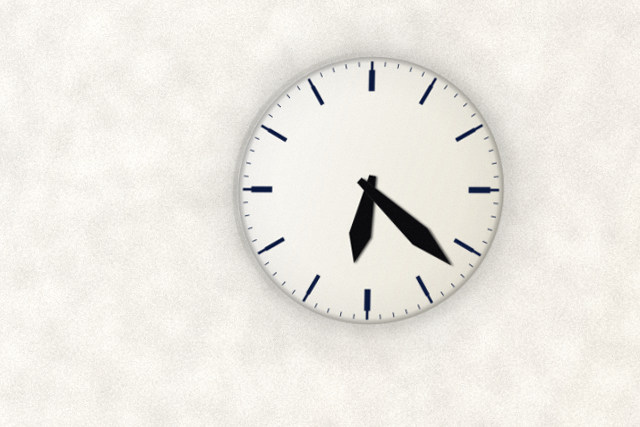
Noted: **6:22**
